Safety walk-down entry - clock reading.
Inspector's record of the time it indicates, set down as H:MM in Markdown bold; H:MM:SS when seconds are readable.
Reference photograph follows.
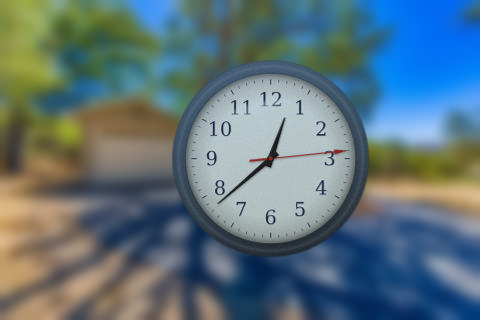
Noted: **12:38:14**
